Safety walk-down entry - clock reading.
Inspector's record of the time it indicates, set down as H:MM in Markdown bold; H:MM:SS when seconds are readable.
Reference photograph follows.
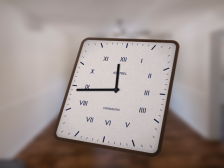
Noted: **11:44**
